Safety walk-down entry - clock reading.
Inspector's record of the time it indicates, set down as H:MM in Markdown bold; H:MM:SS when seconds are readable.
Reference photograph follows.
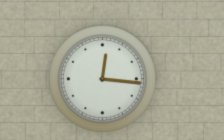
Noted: **12:16**
